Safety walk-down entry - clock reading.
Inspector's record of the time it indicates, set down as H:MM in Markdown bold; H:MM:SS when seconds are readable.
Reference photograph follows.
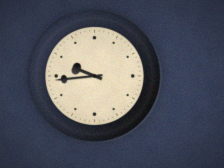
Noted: **9:44**
